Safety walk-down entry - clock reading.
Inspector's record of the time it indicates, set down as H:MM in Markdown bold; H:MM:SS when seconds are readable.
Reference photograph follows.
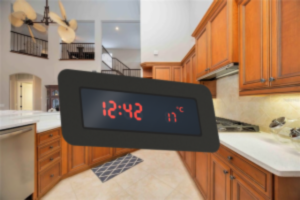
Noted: **12:42**
